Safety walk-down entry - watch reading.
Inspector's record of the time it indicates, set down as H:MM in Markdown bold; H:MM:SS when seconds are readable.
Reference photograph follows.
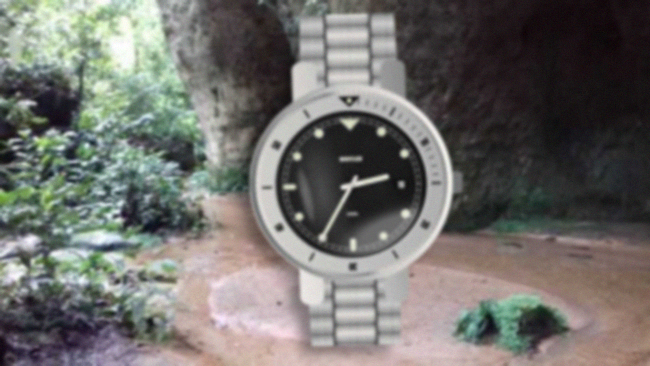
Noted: **2:35**
